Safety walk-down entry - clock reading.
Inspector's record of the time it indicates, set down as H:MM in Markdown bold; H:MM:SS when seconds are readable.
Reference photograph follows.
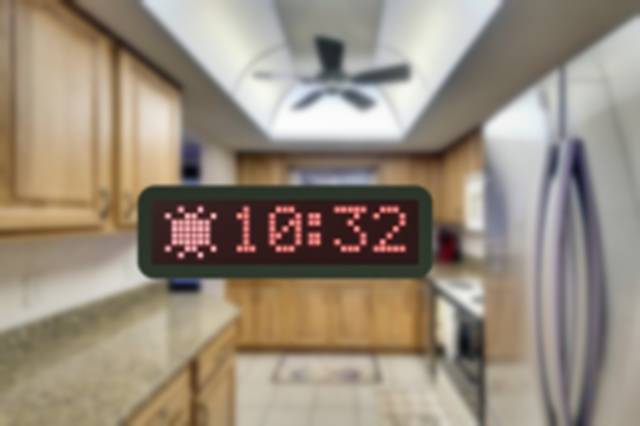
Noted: **10:32**
